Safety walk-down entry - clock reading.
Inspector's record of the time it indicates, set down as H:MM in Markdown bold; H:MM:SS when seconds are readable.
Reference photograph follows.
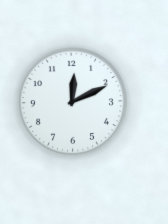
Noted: **12:11**
